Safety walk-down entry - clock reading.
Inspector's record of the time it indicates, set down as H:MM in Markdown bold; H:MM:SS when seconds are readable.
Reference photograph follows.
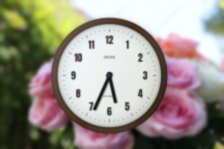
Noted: **5:34**
